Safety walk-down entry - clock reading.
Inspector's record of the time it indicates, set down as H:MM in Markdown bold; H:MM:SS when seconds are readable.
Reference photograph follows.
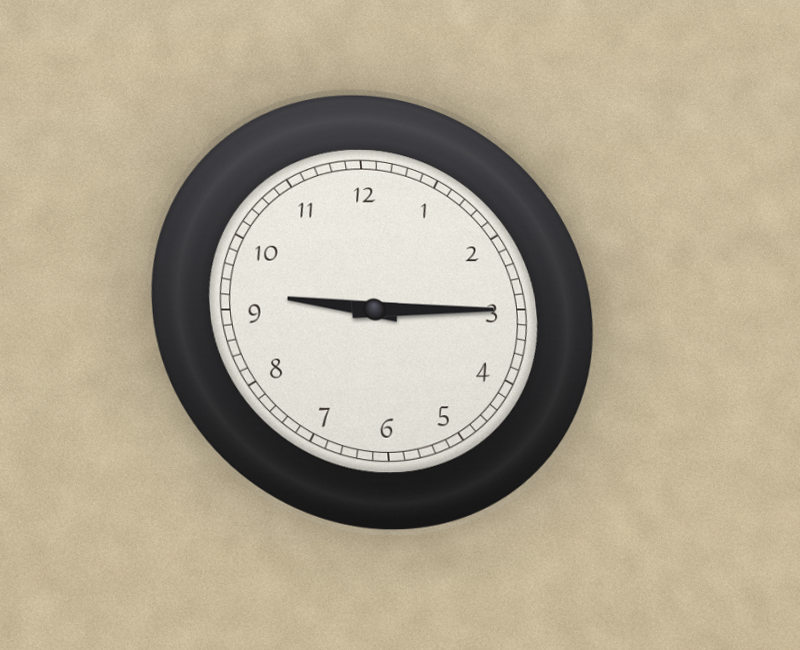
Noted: **9:15**
